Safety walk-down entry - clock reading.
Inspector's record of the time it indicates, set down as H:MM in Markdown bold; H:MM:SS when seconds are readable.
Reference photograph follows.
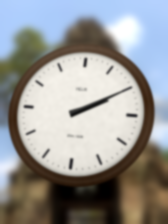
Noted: **2:10**
